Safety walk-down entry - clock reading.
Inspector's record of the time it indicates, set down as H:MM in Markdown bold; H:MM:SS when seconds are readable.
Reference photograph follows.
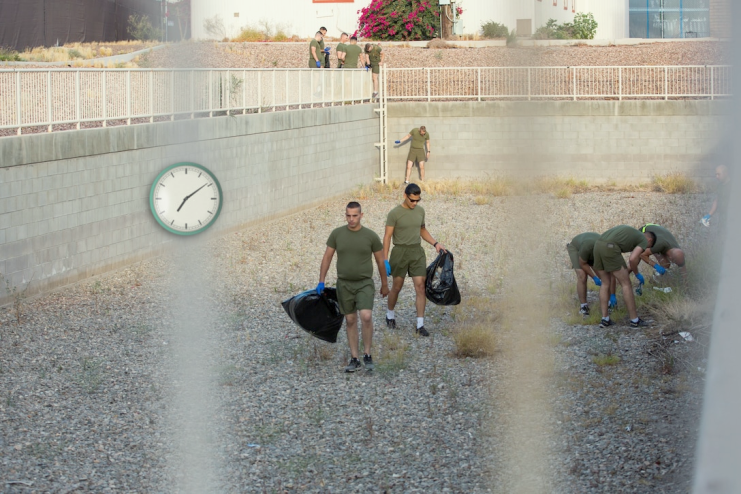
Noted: **7:09**
